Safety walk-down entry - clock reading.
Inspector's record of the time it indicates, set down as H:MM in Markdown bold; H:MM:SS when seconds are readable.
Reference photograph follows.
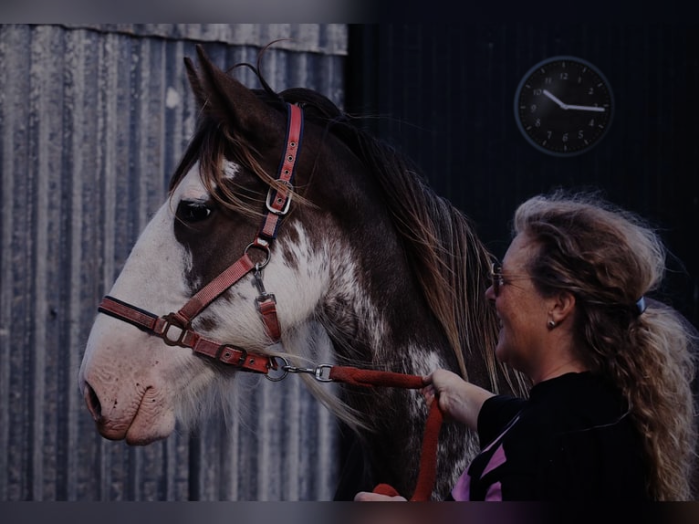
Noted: **10:16**
